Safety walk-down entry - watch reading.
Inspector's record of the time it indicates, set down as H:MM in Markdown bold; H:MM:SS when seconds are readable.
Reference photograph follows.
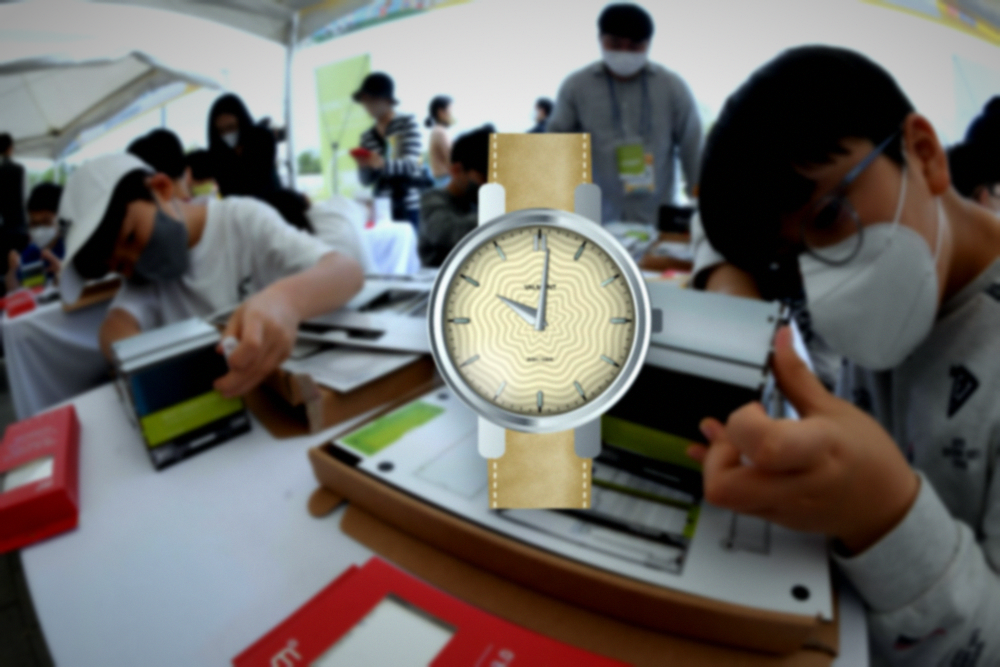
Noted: **10:01**
